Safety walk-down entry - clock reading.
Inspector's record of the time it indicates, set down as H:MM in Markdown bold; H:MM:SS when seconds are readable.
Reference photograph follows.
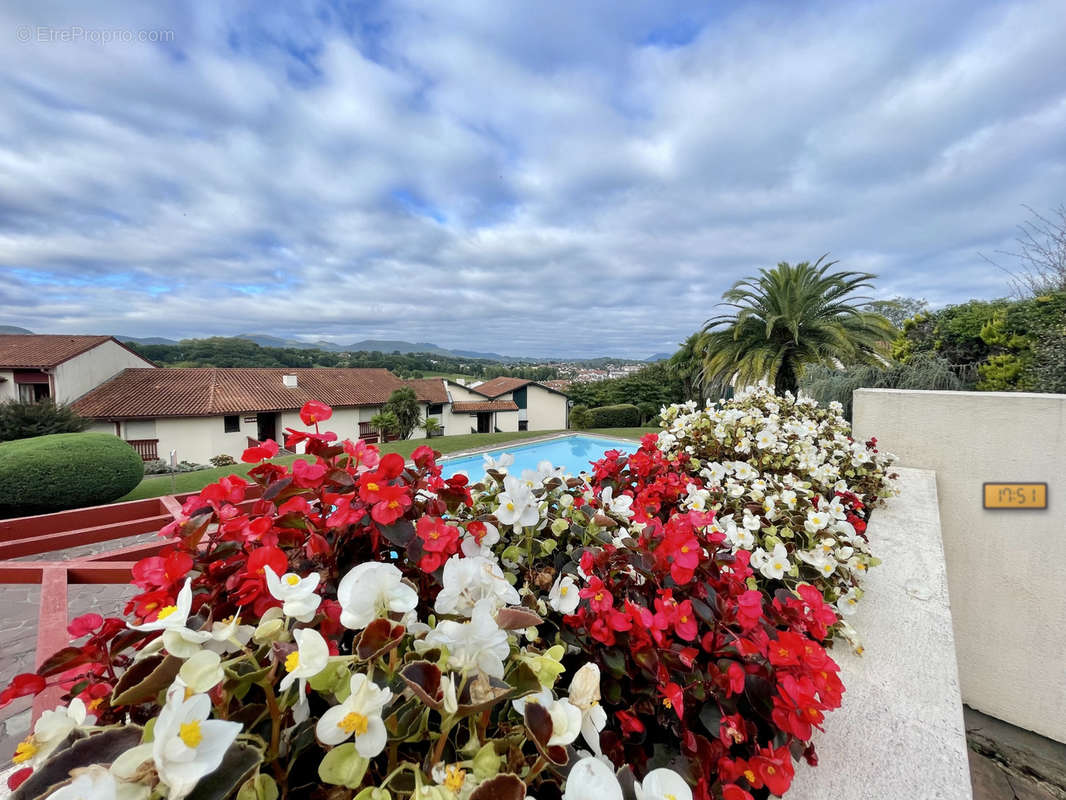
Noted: **17:51**
